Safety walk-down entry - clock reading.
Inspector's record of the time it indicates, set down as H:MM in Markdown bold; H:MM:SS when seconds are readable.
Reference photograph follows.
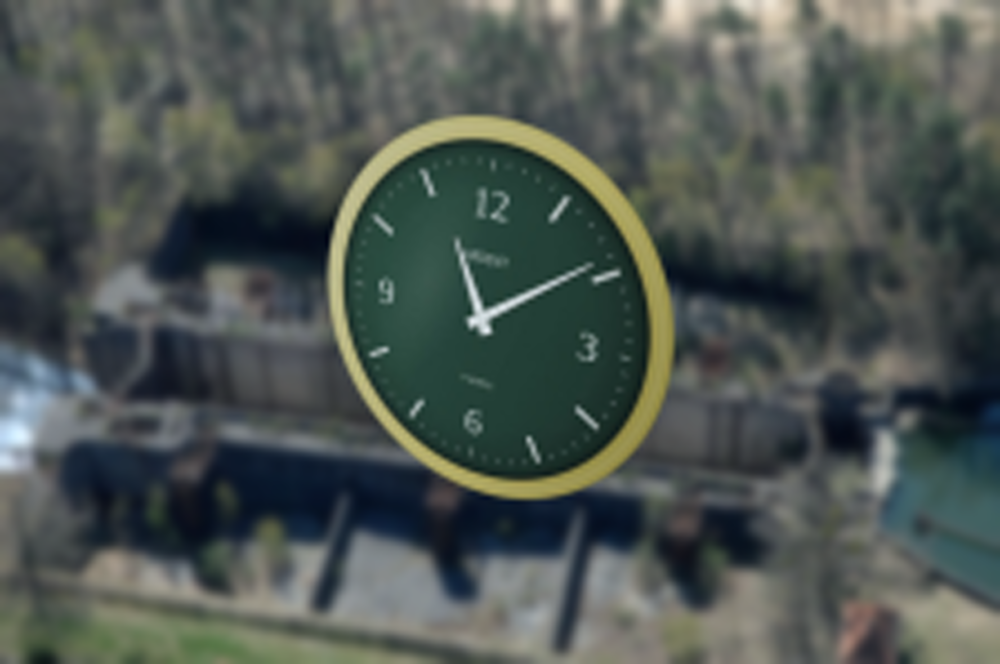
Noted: **11:09**
